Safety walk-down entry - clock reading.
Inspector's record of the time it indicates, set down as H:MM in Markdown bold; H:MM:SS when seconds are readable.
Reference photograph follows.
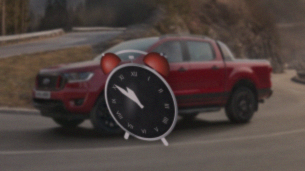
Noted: **10:51**
